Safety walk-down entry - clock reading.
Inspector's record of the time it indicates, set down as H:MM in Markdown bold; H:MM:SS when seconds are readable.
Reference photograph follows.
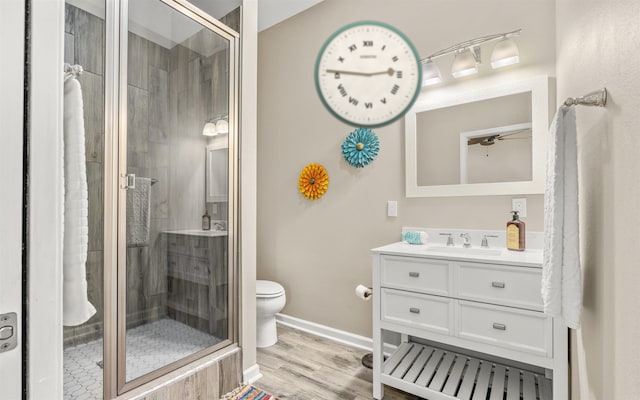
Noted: **2:46**
